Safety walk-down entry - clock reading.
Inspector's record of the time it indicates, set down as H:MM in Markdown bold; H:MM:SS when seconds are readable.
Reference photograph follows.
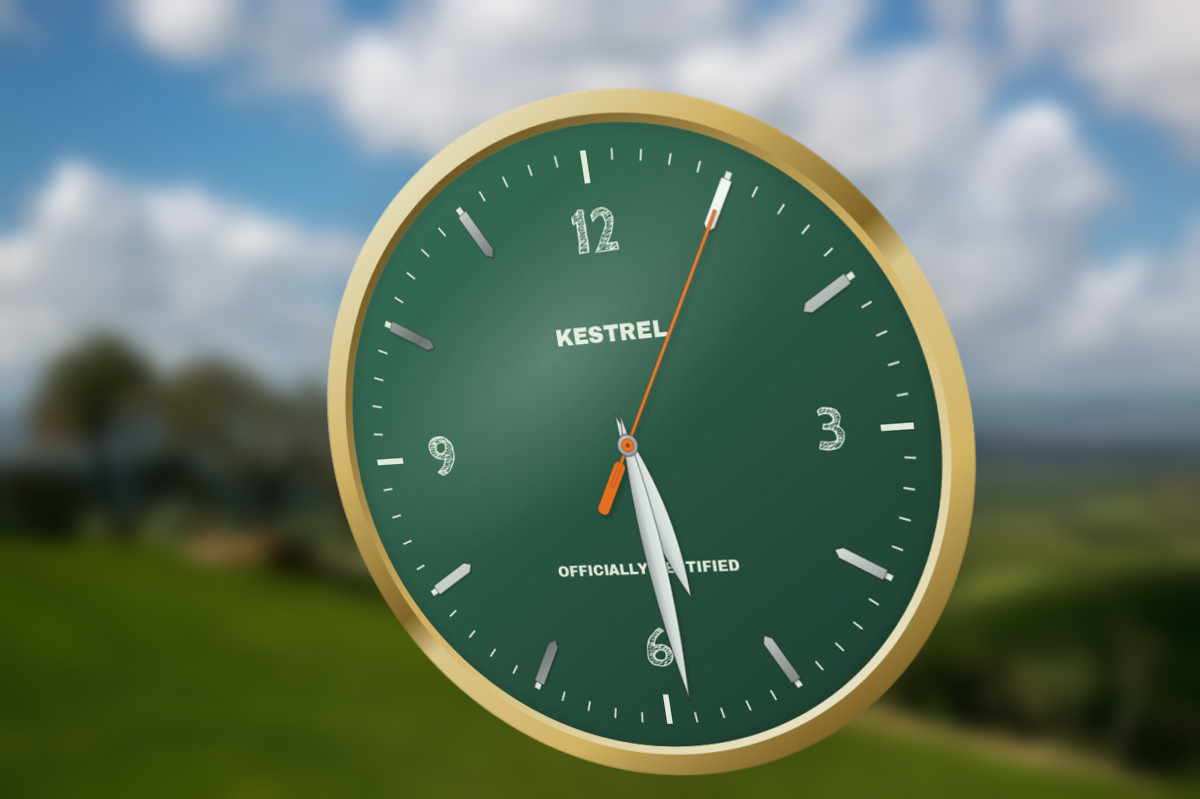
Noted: **5:29:05**
